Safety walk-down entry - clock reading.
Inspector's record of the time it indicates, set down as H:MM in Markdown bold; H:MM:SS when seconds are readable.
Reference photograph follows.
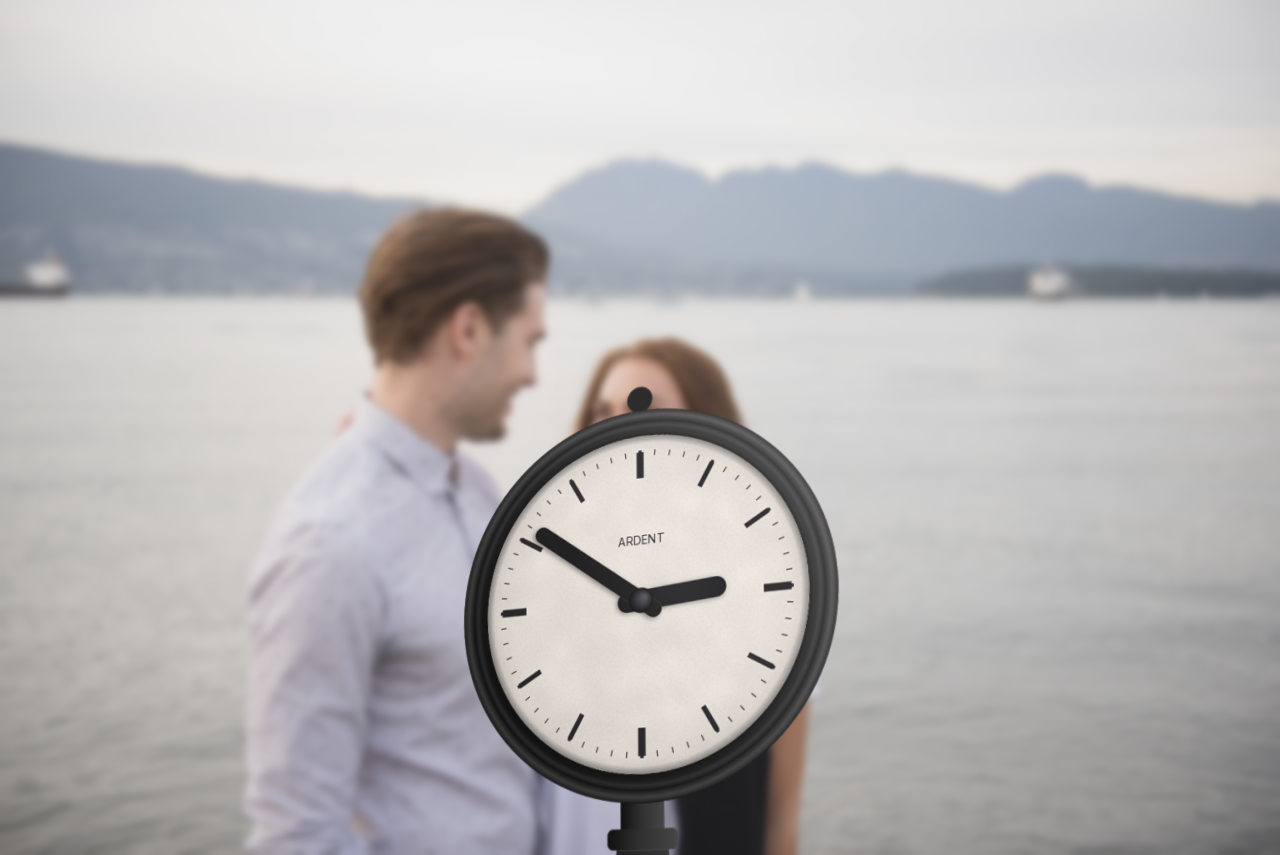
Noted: **2:51**
